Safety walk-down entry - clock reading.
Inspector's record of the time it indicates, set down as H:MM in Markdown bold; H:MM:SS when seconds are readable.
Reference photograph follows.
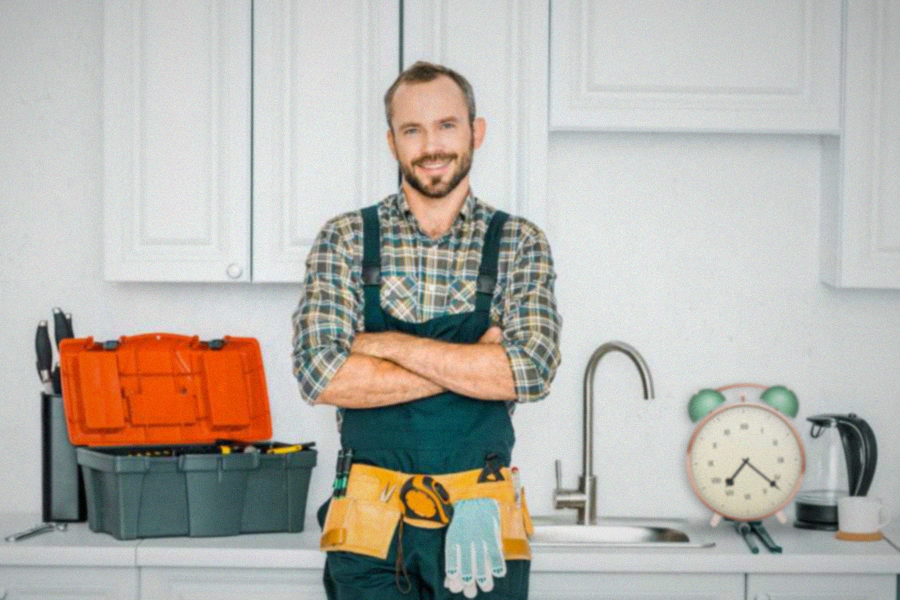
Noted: **7:22**
